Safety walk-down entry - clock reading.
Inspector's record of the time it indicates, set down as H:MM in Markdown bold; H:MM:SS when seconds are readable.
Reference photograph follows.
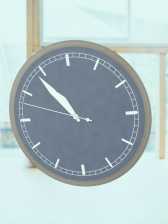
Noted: **10:53:48**
